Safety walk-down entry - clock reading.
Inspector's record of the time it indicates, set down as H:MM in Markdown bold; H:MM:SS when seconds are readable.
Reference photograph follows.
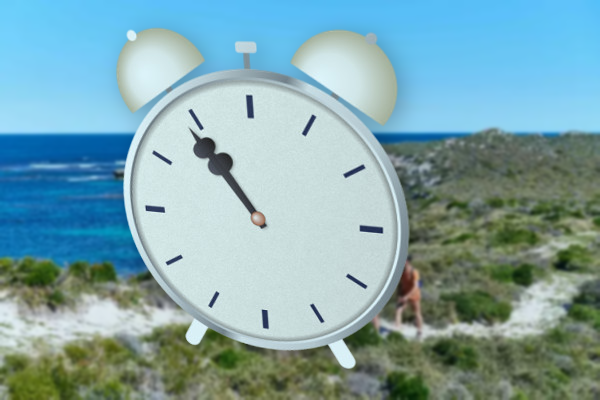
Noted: **10:54**
